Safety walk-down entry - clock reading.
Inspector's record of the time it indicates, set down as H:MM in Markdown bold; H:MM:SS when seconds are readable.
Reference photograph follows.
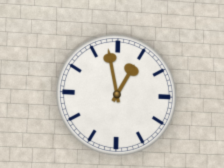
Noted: **12:58**
